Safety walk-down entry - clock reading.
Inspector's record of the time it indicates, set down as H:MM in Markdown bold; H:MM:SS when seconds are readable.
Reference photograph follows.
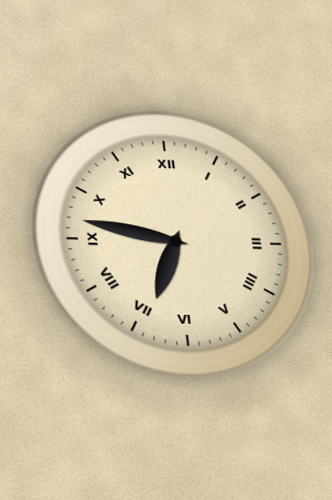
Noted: **6:47**
